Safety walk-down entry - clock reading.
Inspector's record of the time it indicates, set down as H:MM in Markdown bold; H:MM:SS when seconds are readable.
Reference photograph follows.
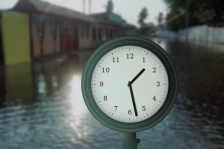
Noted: **1:28**
